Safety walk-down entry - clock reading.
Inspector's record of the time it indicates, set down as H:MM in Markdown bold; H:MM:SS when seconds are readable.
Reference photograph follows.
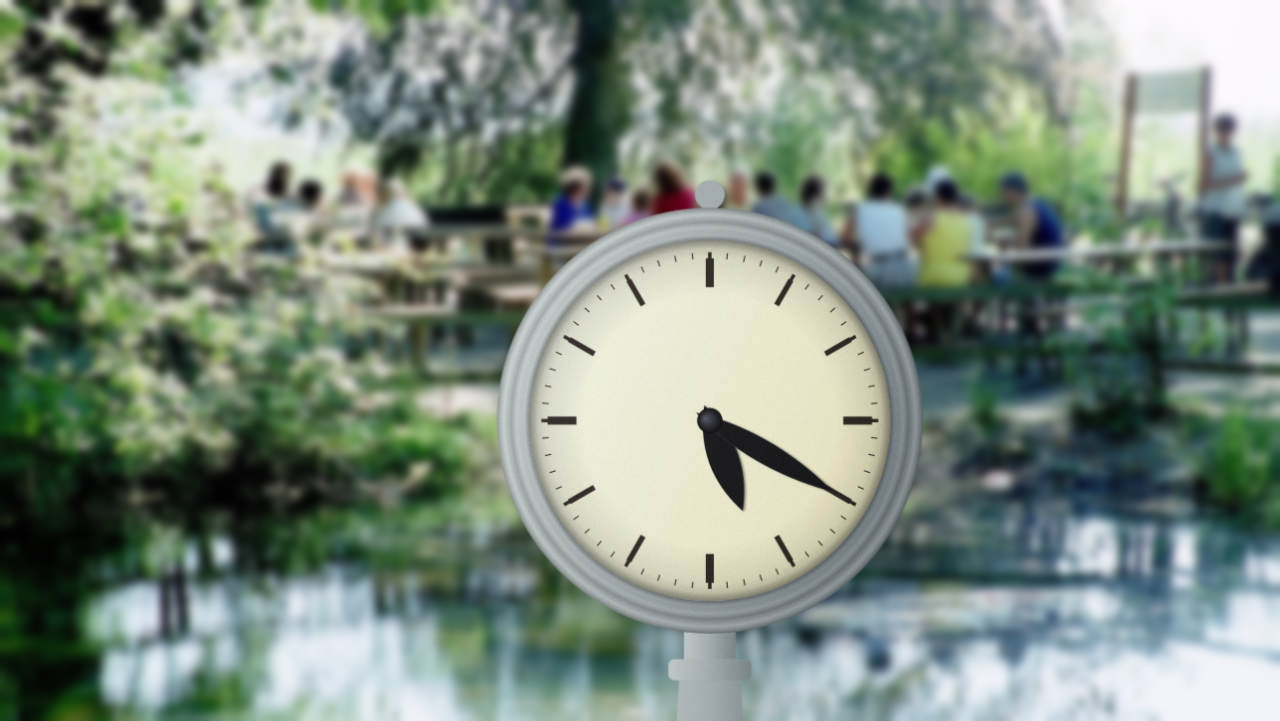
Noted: **5:20**
